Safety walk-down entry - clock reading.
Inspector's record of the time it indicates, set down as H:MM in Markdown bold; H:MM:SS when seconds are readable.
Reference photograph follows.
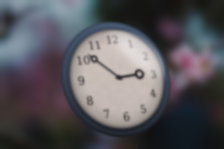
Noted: **2:52**
